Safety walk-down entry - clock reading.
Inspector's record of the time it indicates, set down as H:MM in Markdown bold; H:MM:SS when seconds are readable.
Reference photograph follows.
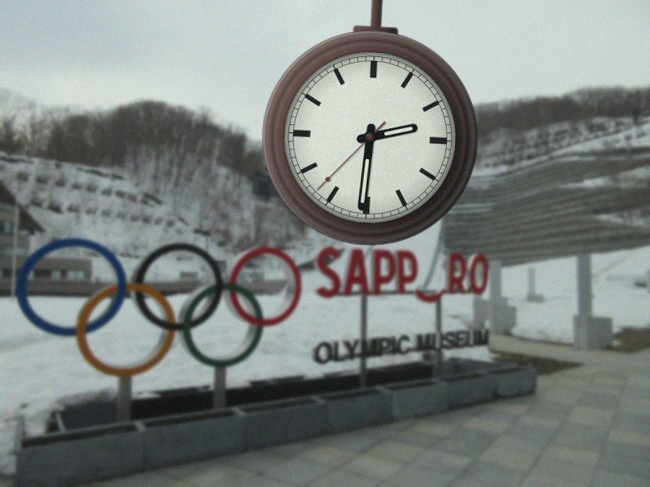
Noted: **2:30:37**
